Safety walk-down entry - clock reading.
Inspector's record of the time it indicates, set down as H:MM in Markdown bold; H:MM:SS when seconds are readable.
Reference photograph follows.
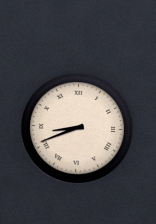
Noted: **8:41**
